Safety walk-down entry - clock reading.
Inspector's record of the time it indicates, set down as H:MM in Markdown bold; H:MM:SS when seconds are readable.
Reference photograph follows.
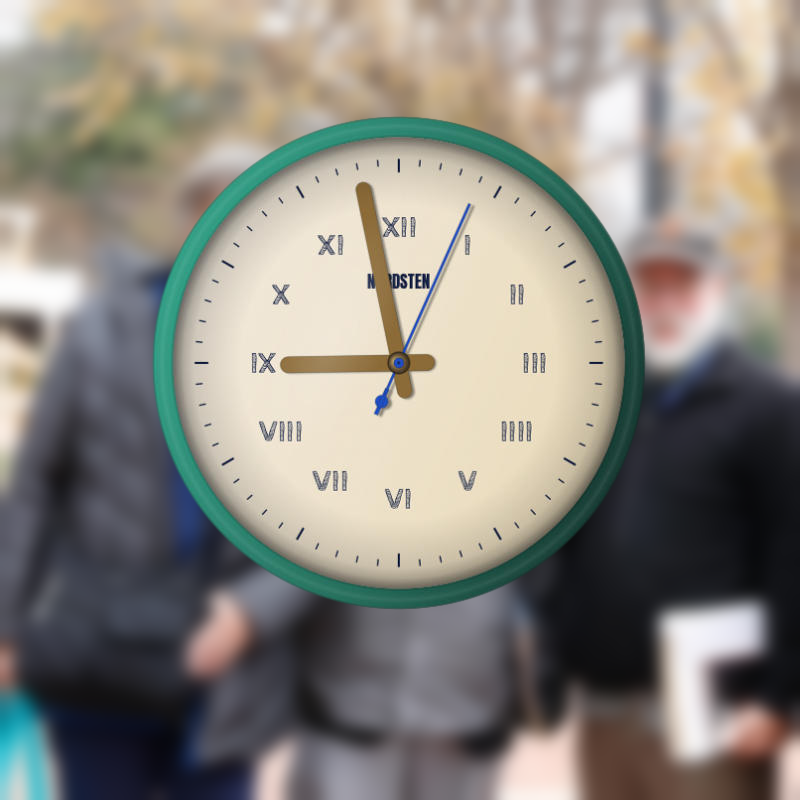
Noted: **8:58:04**
